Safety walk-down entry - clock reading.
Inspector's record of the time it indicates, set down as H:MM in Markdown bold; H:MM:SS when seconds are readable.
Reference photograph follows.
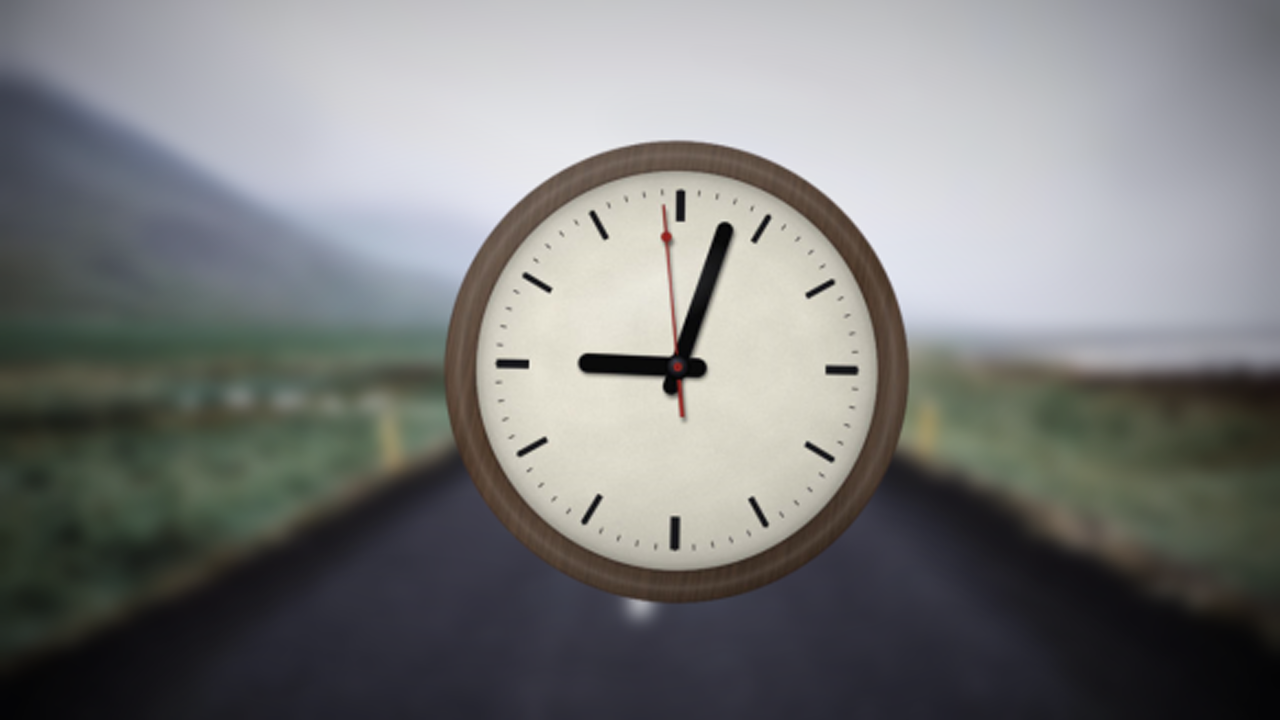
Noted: **9:02:59**
